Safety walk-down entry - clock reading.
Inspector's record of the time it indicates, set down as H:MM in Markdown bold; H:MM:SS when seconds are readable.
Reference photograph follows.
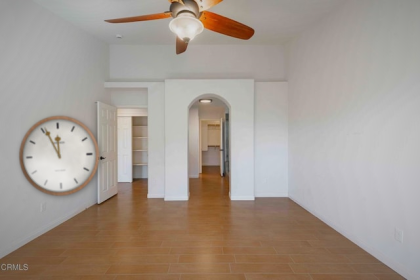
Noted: **11:56**
